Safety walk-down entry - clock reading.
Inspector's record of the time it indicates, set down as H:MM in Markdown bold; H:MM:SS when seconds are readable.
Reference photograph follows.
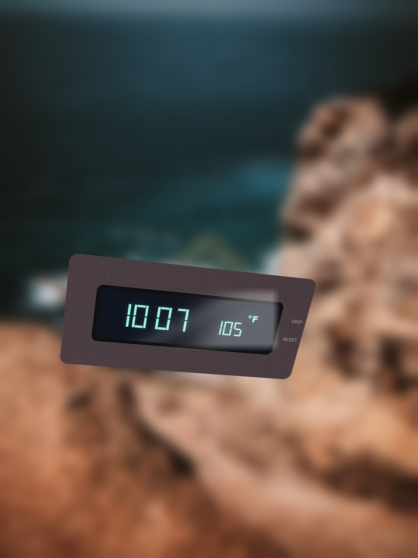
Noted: **10:07**
